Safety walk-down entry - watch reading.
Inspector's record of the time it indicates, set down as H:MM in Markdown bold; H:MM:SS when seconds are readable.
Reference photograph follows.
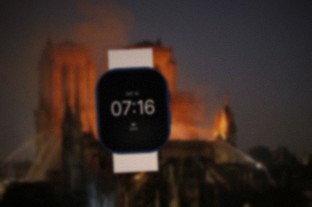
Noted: **7:16**
